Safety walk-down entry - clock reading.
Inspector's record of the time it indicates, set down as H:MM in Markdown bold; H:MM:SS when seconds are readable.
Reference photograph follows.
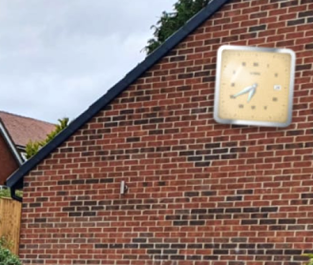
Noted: **6:40**
